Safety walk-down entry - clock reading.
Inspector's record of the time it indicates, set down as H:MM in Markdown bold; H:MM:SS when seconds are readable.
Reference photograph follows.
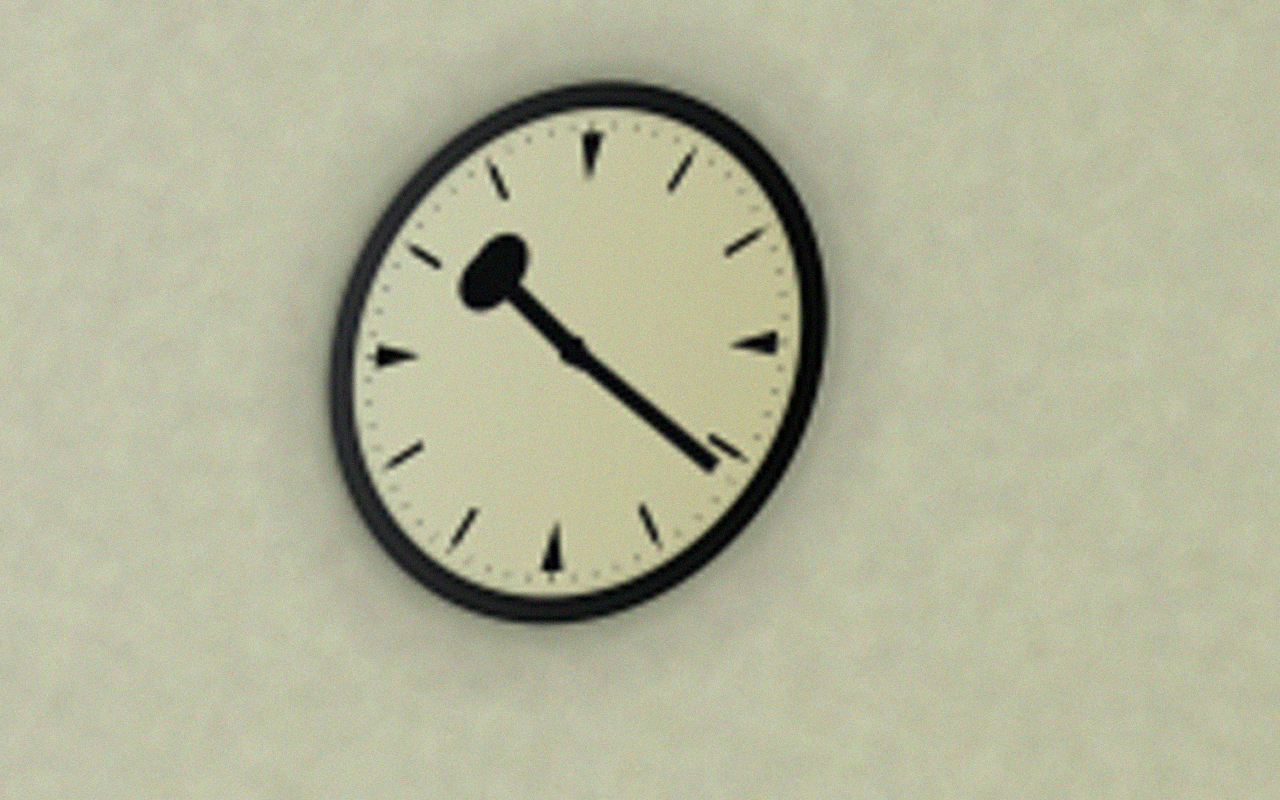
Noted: **10:21**
